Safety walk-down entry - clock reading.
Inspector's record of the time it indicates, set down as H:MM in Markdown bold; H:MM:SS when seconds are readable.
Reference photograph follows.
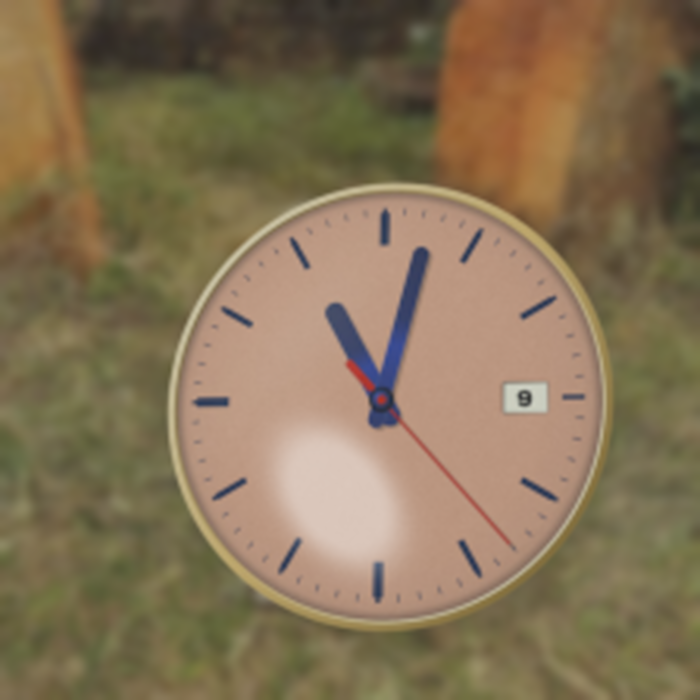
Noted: **11:02:23**
